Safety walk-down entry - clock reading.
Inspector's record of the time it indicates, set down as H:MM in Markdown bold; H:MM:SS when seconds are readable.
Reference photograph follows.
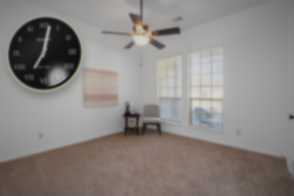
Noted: **7:02**
